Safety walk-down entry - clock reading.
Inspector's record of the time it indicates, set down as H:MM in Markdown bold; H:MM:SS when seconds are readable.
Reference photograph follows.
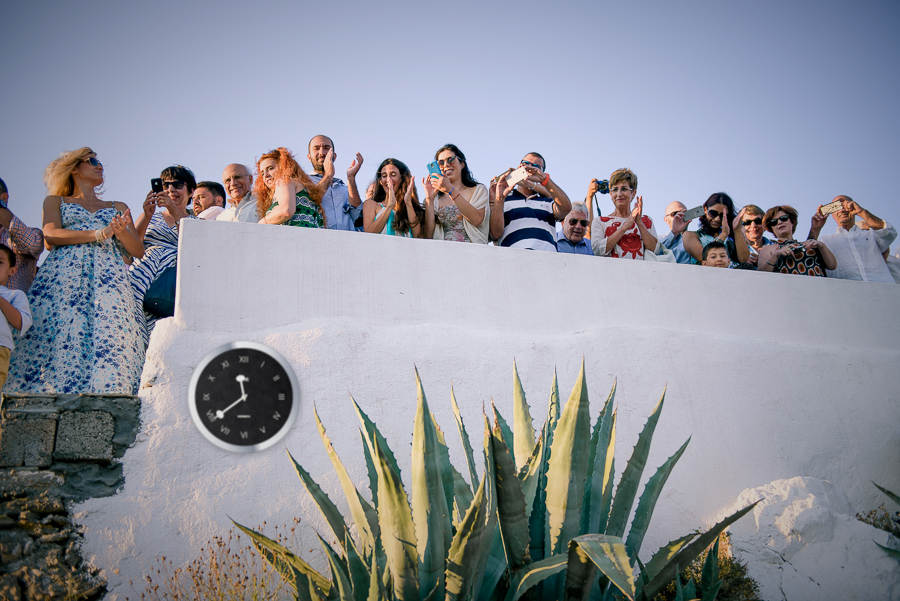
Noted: **11:39**
